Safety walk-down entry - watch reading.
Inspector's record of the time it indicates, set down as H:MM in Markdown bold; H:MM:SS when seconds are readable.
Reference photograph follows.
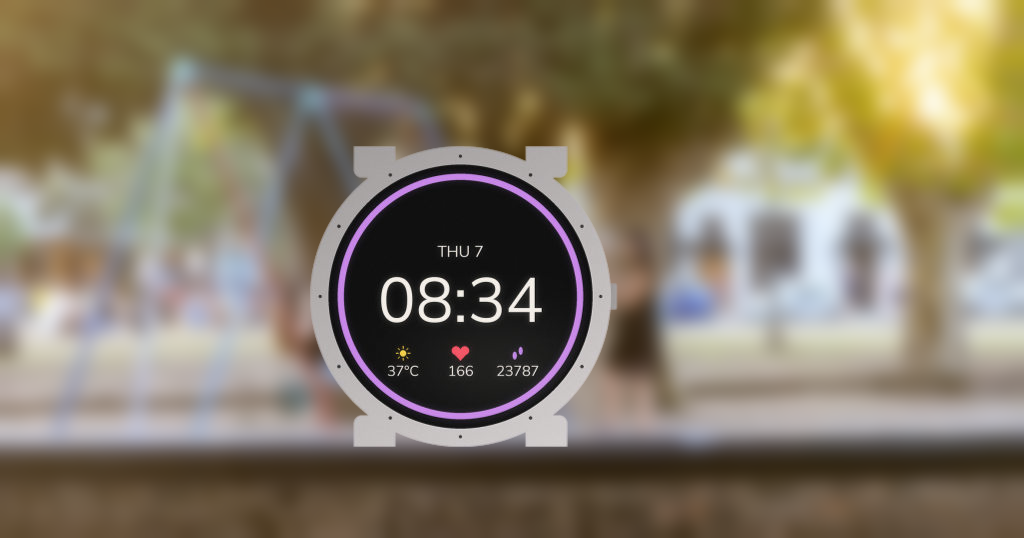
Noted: **8:34**
